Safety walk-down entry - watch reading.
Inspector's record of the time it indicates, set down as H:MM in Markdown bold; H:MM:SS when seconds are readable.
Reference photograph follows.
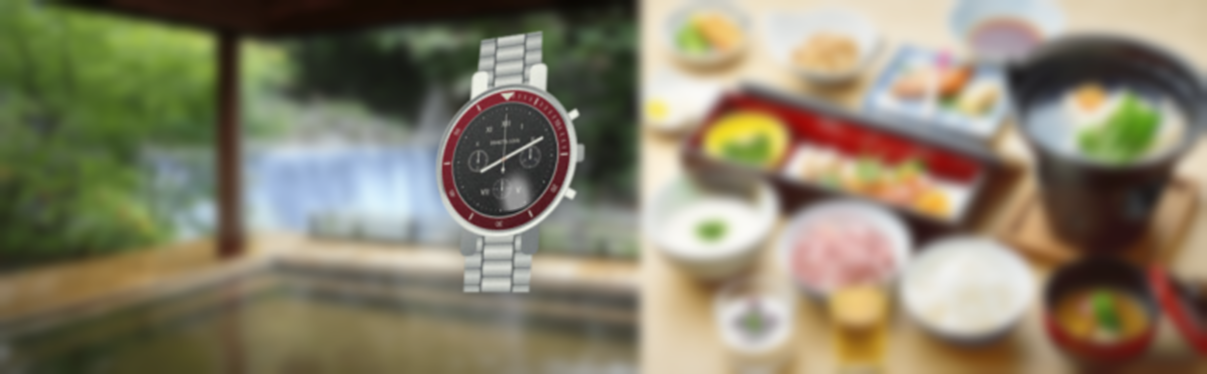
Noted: **8:11**
